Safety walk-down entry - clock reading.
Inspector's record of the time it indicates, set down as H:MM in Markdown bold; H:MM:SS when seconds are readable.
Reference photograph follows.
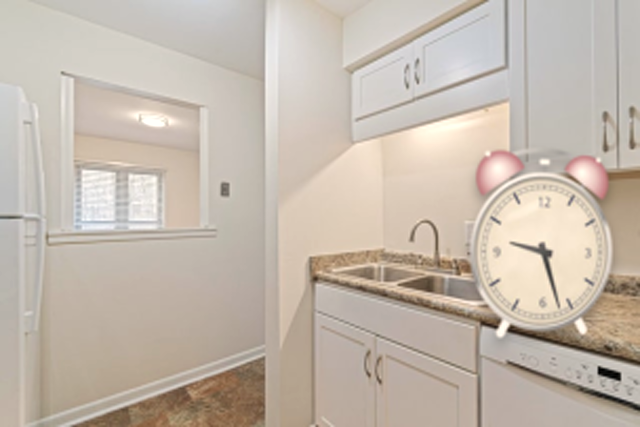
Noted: **9:27**
